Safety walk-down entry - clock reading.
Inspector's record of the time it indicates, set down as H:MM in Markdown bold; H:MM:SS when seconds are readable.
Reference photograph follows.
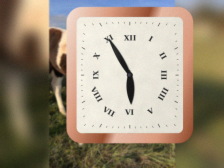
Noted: **5:55**
